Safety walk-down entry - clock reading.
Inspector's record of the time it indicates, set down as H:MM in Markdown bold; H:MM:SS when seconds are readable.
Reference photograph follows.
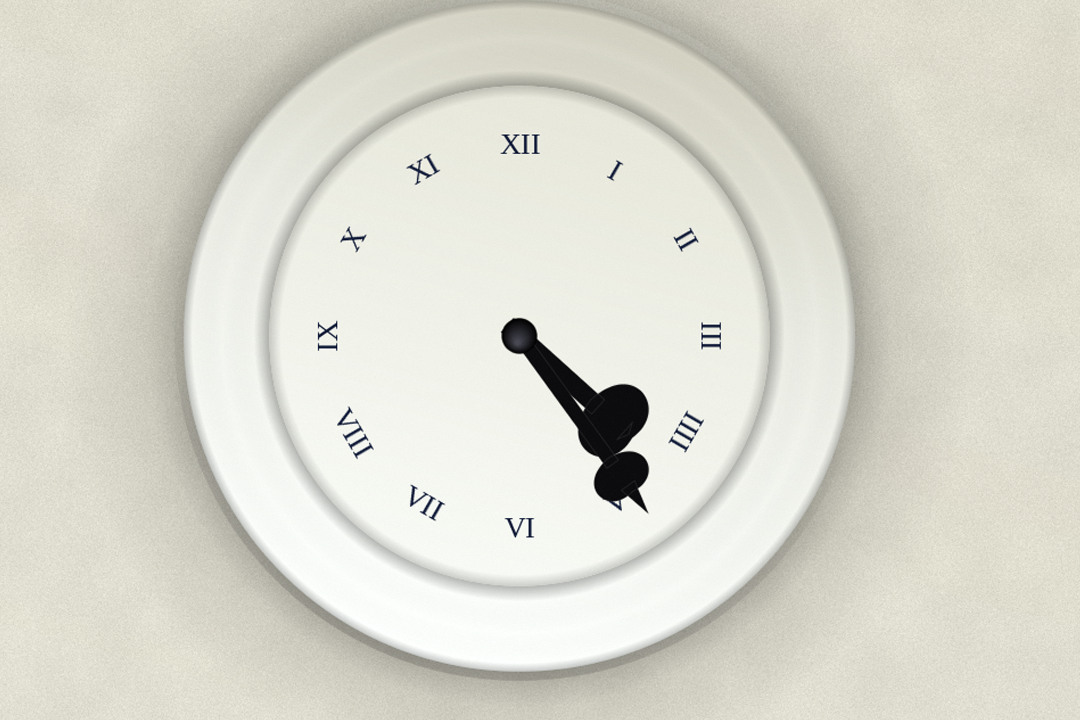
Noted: **4:24**
